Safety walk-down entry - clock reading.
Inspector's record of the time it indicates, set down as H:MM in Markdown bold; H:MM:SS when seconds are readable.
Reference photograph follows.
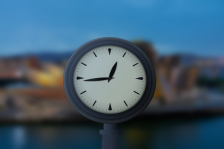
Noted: **12:44**
